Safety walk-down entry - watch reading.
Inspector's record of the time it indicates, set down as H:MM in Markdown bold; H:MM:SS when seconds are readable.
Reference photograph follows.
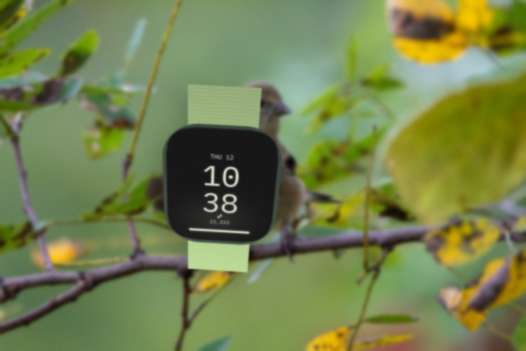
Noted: **10:38**
